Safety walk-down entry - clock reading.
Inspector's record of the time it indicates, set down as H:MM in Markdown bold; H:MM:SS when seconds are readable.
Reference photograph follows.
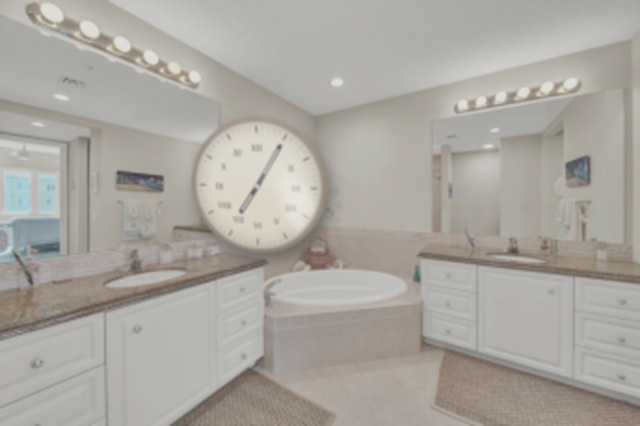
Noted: **7:05**
